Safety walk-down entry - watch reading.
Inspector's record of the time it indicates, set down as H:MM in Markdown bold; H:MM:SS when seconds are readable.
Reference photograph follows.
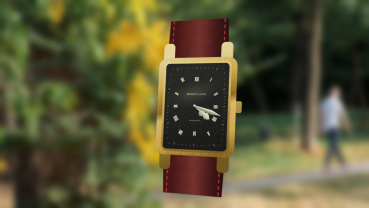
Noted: **4:18**
